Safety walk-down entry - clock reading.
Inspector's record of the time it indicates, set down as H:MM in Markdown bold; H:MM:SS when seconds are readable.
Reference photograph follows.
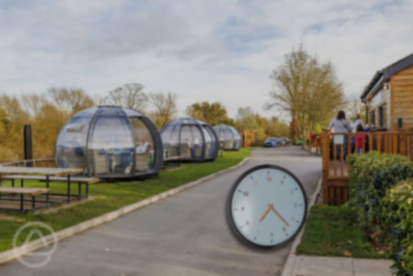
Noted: **7:23**
